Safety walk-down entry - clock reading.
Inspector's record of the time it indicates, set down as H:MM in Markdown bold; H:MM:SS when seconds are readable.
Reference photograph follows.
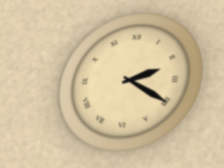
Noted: **2:20**
